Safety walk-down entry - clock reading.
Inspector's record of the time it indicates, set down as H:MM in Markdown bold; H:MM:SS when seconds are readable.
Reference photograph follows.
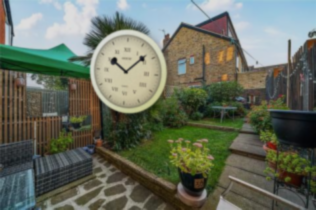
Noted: **10:08**
